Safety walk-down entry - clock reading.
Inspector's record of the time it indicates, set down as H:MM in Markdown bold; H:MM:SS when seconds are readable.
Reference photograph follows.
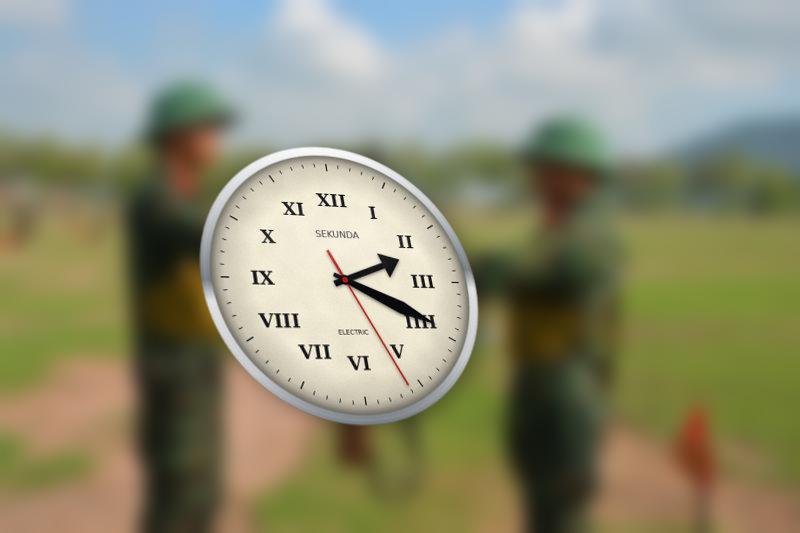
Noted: **2:19:26**
